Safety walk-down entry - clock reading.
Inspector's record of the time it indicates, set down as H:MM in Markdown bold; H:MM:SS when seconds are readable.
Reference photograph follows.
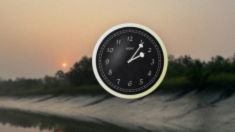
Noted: **2:06**
